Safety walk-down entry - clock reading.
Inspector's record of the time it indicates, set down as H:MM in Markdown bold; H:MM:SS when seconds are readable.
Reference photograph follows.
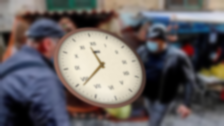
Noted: **11:39**
